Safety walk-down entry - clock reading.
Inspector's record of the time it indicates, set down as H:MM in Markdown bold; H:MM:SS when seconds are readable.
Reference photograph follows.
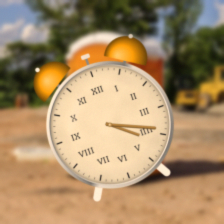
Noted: **4:19**
